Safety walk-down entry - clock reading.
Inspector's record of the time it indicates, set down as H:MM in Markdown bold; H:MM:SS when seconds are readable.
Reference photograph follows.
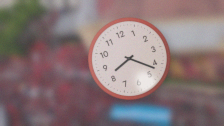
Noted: **8:22**
